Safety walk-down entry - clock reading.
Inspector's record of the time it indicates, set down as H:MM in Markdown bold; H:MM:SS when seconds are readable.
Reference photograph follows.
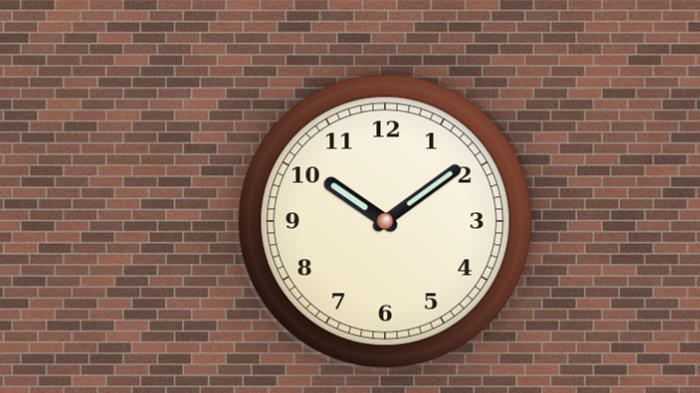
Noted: **10:09**
